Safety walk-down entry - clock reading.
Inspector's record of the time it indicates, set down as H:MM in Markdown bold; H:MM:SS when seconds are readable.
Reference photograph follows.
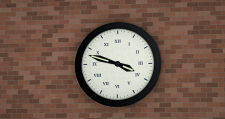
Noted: **3:48**
